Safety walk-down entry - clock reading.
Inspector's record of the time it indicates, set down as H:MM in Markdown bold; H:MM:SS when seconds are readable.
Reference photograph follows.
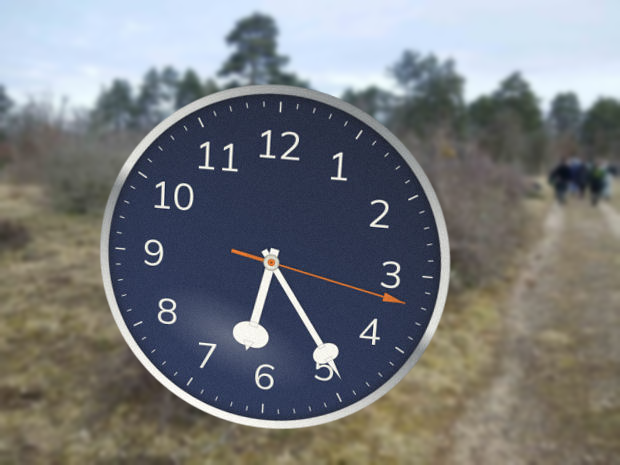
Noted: **6:24:17**
